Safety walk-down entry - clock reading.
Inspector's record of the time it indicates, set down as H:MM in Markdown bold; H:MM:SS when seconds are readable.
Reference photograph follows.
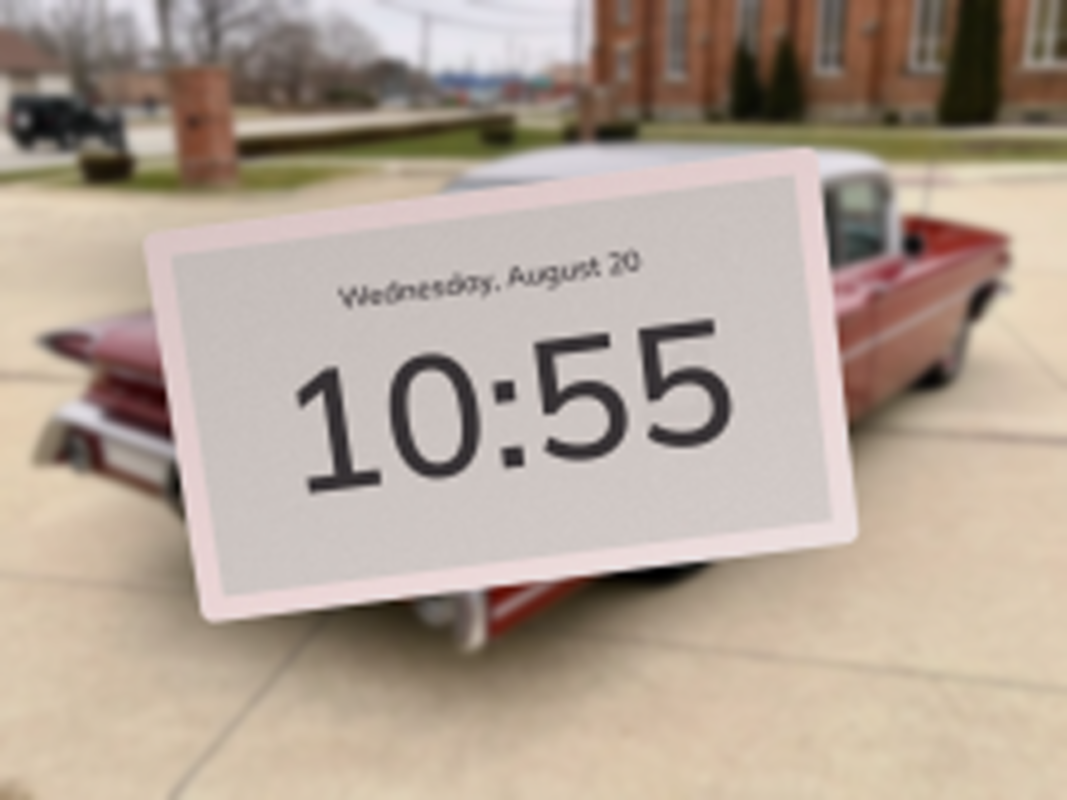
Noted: **10:55**
